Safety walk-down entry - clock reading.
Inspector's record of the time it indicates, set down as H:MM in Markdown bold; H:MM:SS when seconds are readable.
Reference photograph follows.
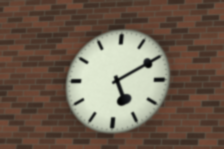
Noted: **5:10**
